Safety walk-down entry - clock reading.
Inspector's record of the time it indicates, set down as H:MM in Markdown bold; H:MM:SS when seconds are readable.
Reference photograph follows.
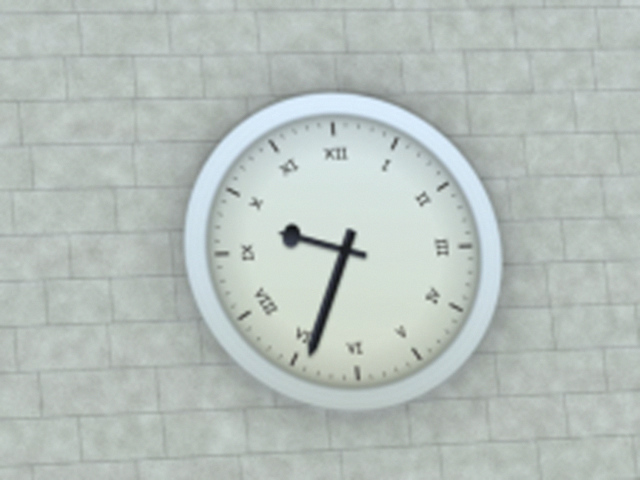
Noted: **9:34**
